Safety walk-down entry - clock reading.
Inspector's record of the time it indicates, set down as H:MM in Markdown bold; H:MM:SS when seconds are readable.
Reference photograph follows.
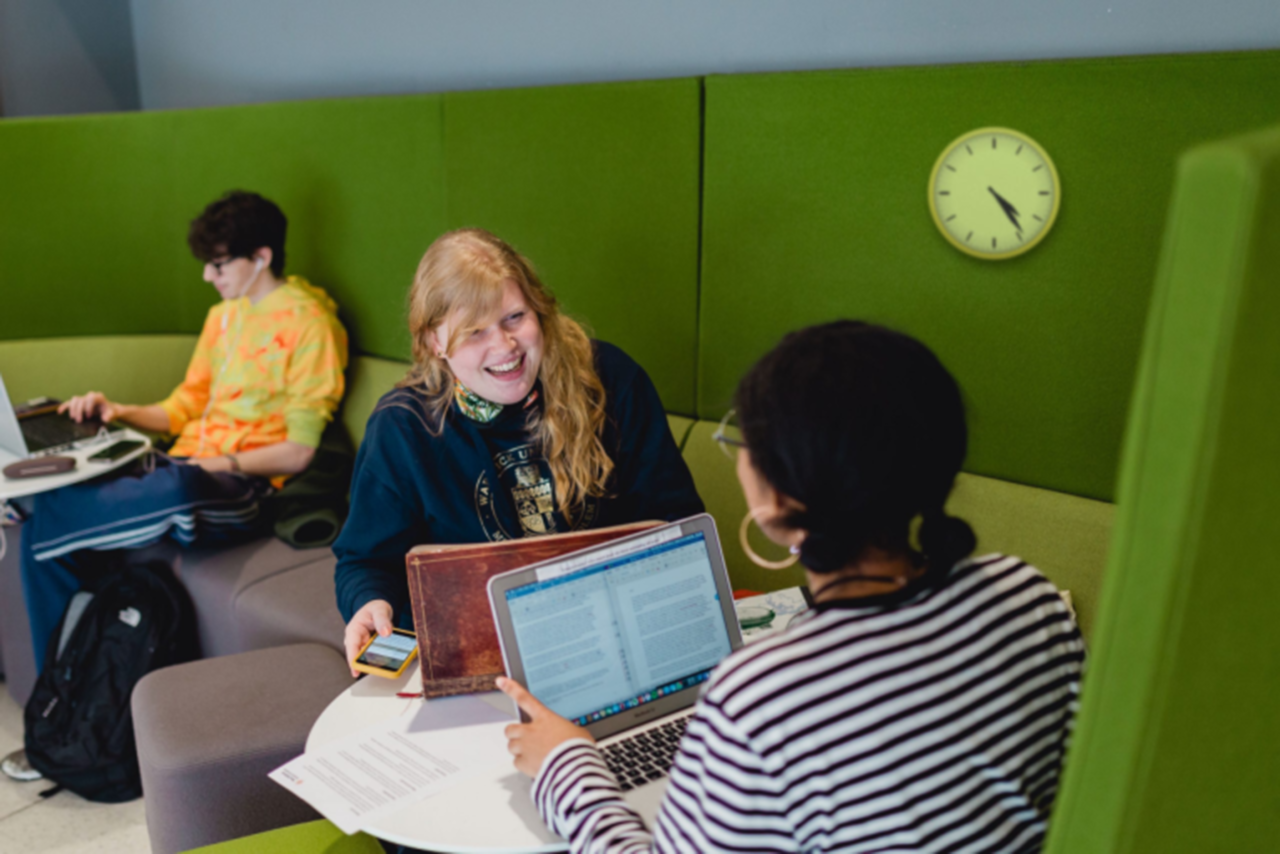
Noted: **4:24**
